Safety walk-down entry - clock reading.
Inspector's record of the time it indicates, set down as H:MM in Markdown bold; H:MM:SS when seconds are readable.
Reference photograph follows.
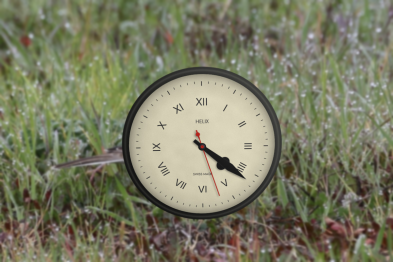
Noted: **4:21:27**
